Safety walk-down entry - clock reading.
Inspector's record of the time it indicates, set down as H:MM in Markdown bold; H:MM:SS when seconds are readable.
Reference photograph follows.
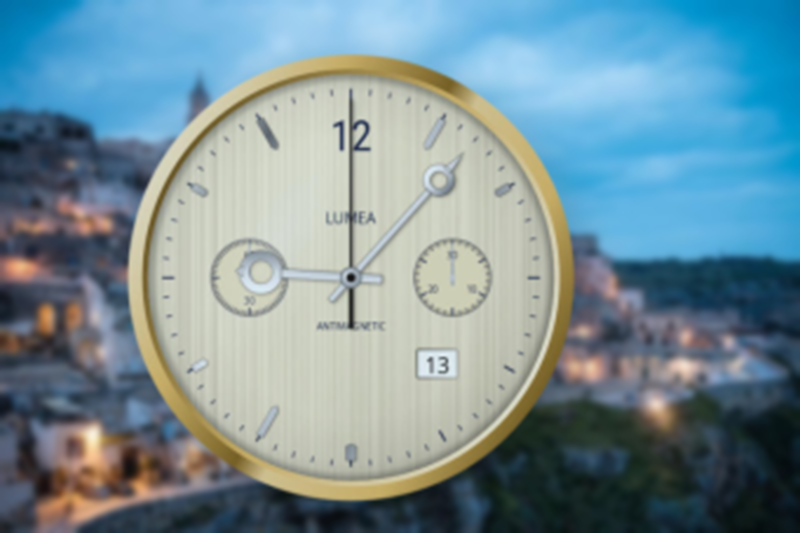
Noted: **9:07**
